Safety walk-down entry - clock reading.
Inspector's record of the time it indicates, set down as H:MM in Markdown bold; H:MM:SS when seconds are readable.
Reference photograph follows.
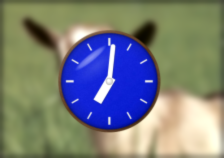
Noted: **7:01**
